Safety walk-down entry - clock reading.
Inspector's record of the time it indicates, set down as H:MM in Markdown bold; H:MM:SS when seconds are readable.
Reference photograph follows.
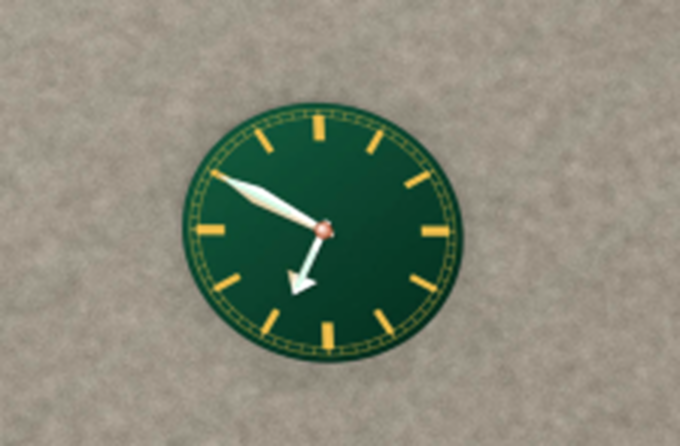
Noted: **6:50**
